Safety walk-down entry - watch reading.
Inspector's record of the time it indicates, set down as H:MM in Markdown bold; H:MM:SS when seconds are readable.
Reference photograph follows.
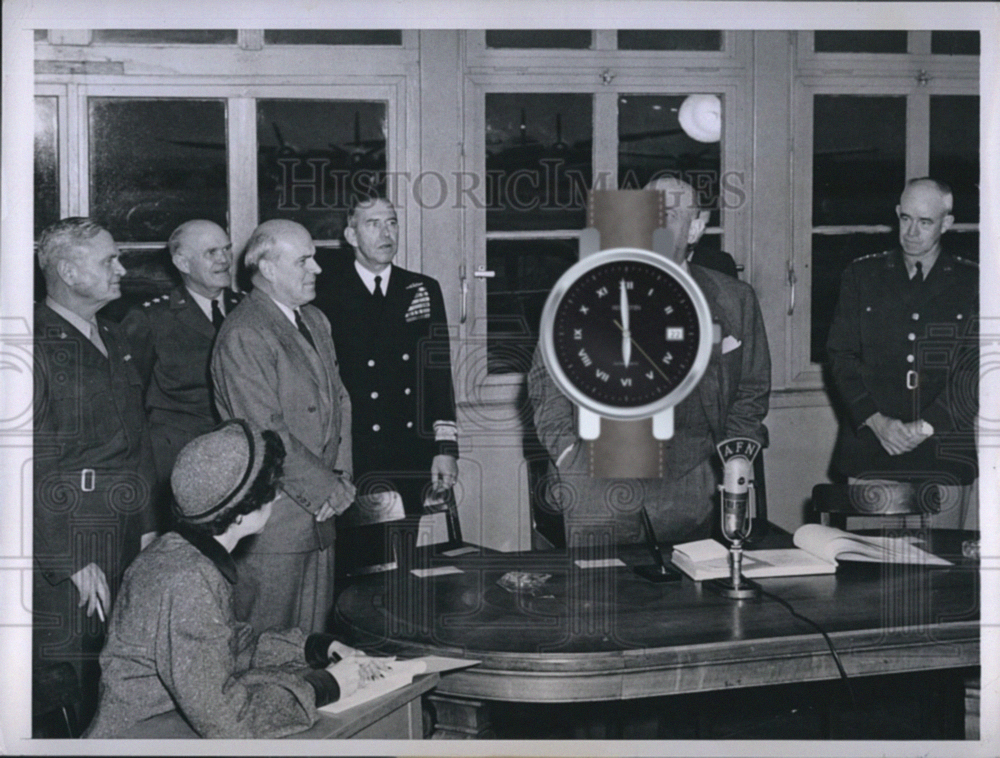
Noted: **5:59:23**
